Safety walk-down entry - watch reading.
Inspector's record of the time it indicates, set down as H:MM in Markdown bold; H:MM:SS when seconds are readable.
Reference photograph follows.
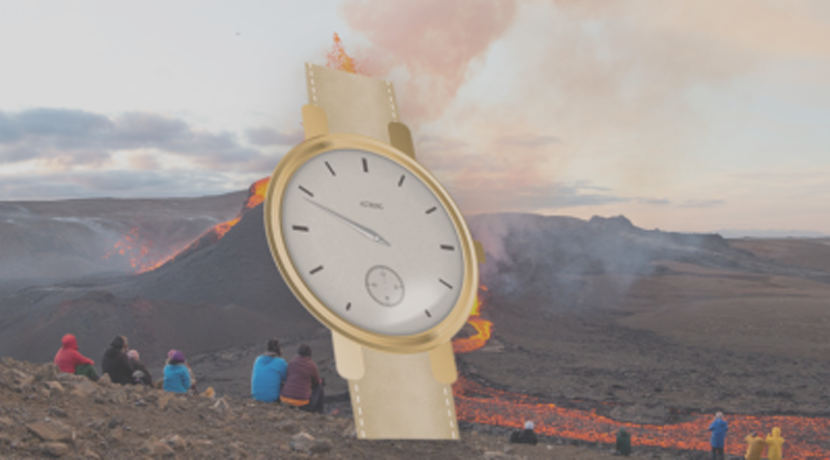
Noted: **9:49**
